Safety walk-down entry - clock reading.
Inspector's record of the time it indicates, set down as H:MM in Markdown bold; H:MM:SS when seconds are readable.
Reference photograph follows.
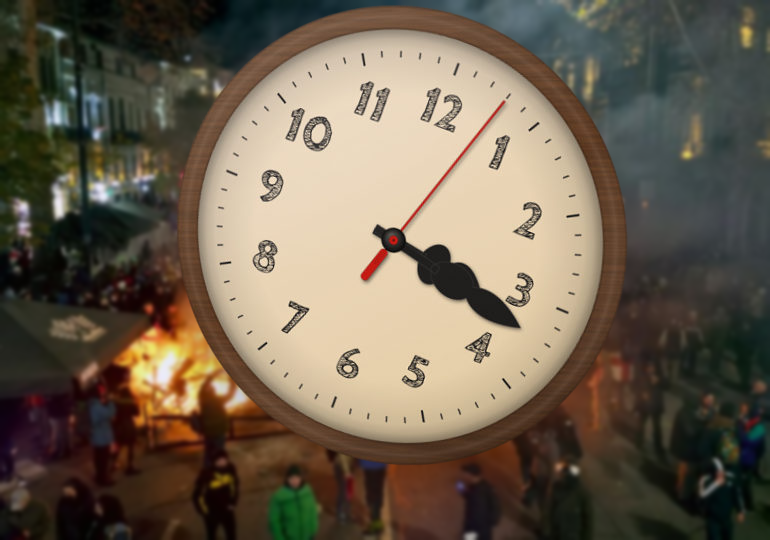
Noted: **3:17:03**
